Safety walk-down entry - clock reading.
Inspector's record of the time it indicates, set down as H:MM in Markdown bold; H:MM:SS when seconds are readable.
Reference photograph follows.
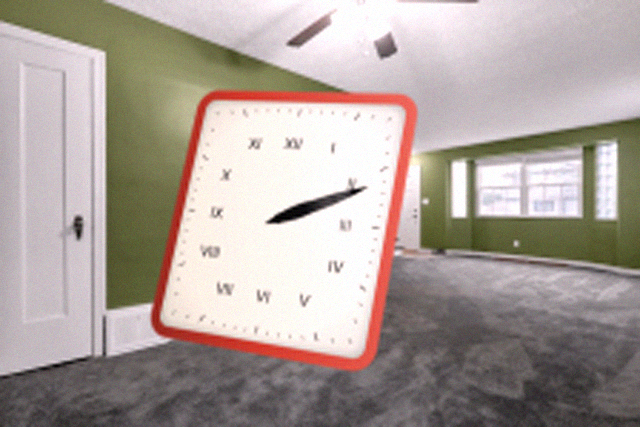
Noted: **2:11**
